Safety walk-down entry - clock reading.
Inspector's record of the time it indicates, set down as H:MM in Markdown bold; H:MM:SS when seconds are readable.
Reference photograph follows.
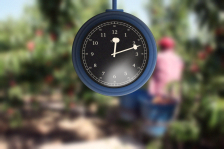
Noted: **12:12**
